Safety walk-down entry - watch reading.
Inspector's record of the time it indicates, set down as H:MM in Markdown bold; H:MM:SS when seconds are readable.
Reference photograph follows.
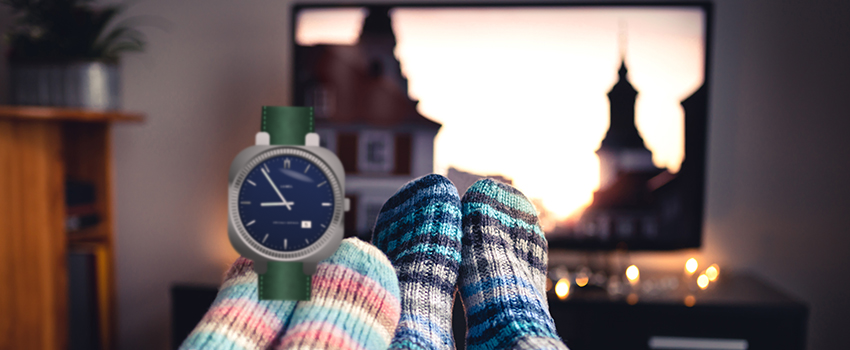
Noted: **8:54**
